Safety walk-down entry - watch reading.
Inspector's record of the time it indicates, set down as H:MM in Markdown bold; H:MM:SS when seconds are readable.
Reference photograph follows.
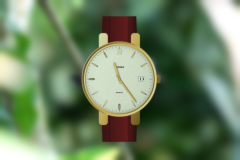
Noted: **11:24**
